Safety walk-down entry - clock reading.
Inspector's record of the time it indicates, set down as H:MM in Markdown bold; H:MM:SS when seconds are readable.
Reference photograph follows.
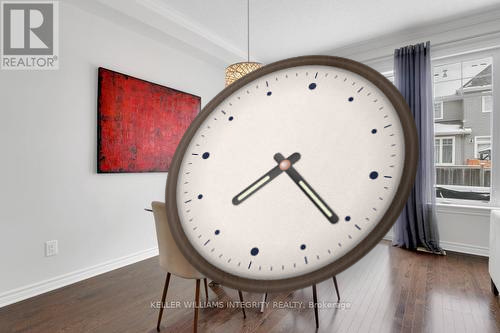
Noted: **7:21**
